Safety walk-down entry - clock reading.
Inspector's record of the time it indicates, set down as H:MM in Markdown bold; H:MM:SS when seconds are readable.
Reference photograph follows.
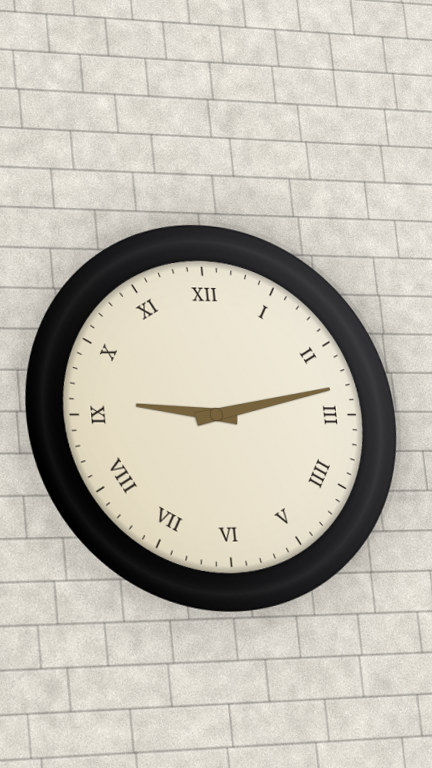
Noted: **9:13**
